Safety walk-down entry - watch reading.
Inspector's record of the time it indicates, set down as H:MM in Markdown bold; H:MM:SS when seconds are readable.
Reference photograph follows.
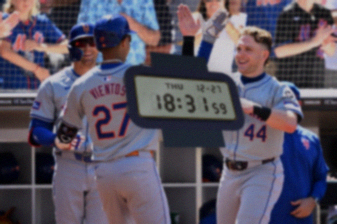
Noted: **18:31:59**
